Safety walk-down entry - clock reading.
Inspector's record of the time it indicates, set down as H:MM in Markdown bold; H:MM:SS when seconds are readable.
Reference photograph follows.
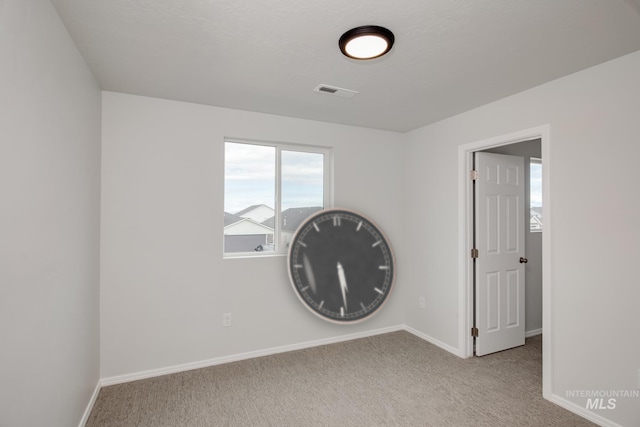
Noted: **5:29**
